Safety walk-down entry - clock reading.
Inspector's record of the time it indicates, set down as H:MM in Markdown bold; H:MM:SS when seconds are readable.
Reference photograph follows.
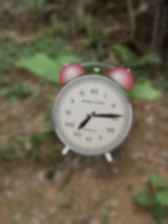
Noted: **7:14**
